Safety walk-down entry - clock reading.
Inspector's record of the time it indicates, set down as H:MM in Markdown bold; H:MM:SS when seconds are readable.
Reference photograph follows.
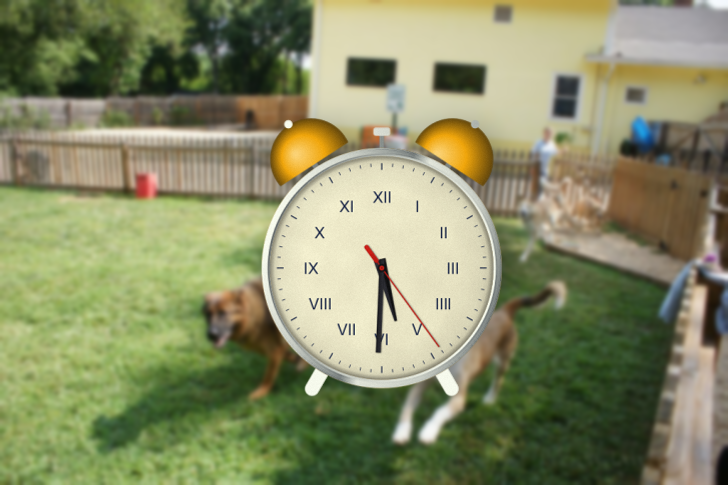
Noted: **5:30:24**
